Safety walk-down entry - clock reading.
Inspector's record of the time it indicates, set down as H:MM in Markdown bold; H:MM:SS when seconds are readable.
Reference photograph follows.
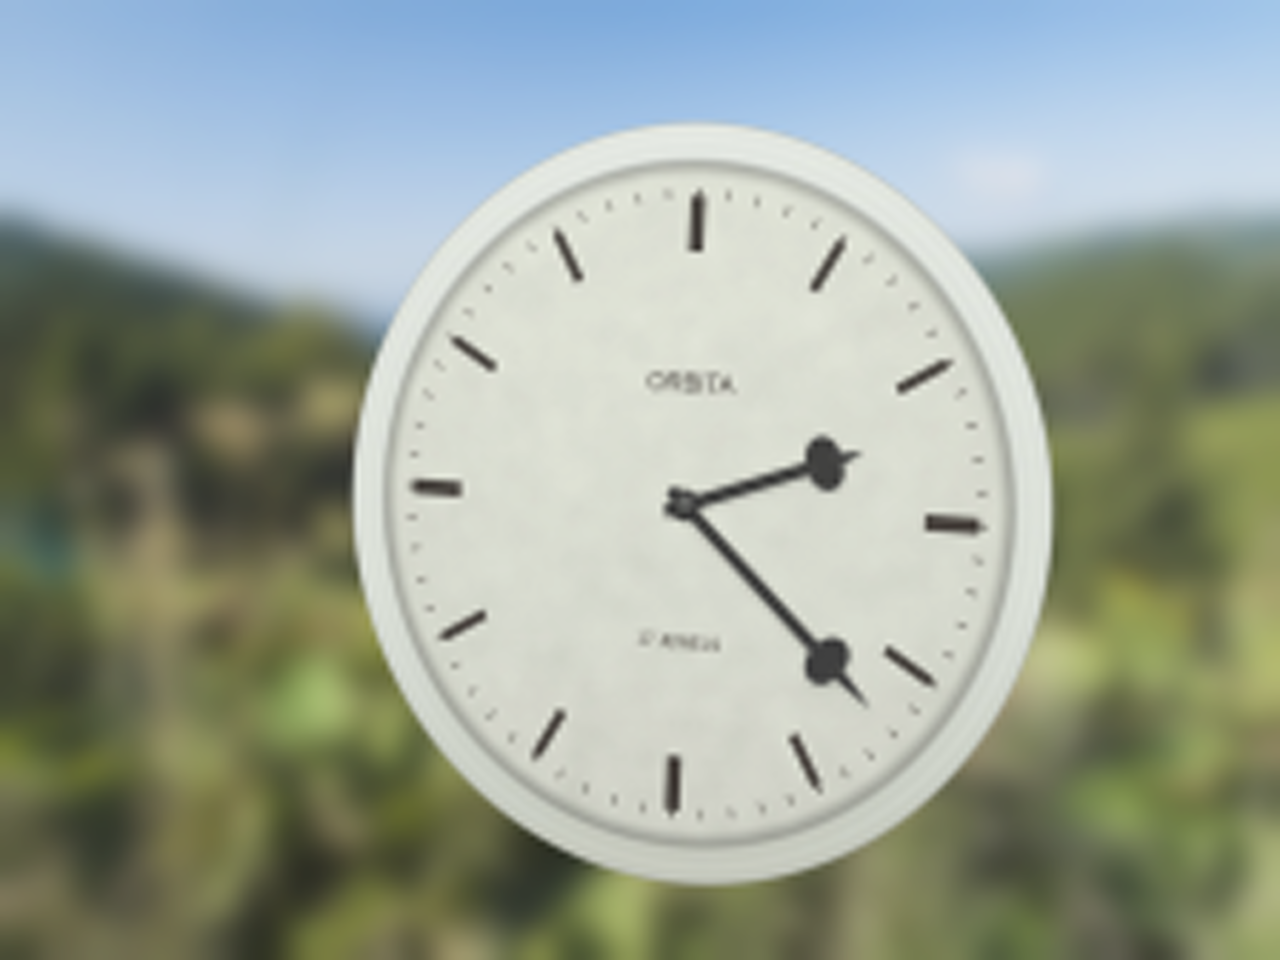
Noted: **2:22**
